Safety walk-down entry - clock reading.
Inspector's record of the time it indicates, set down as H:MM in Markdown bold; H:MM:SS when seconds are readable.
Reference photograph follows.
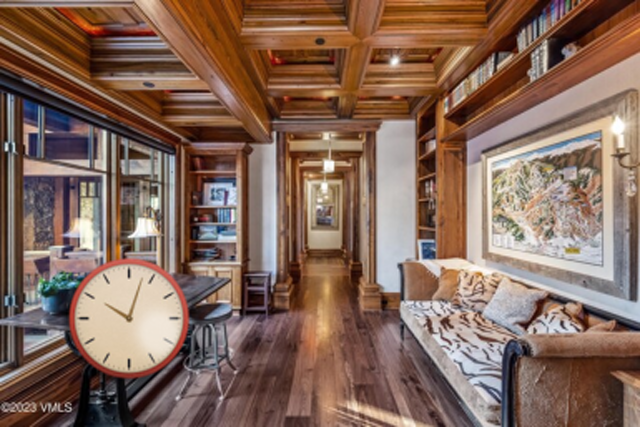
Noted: **10:03**
